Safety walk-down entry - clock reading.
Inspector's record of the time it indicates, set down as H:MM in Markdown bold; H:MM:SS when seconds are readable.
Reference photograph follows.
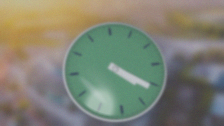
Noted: **4:21**
